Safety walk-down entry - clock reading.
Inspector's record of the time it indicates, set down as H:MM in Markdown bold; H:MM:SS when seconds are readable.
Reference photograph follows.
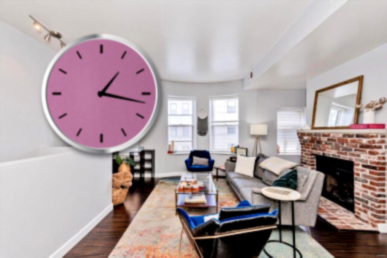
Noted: **1:17**
